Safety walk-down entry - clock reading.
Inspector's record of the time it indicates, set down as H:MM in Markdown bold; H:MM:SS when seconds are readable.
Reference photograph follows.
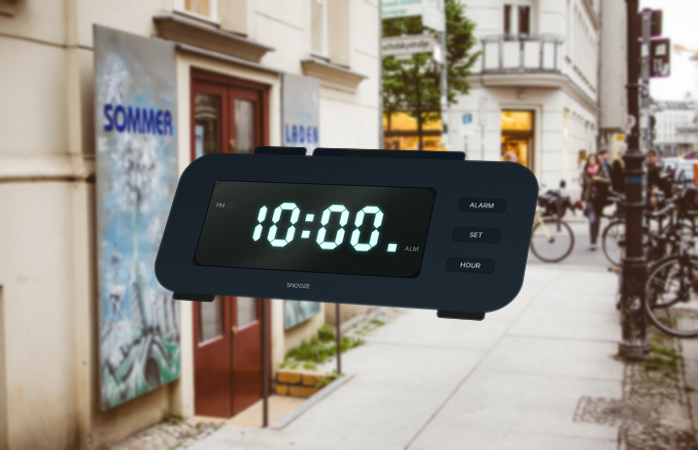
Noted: **10:00**
